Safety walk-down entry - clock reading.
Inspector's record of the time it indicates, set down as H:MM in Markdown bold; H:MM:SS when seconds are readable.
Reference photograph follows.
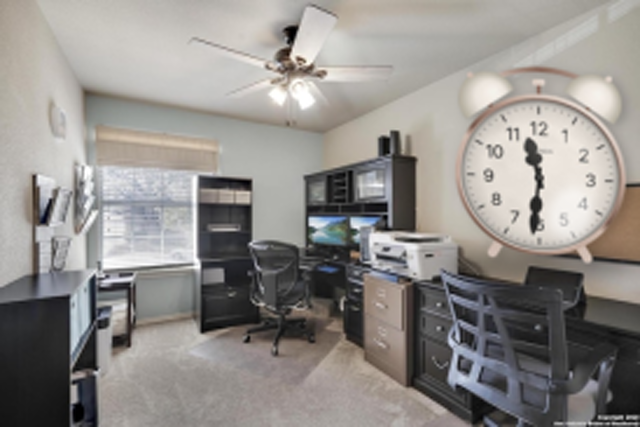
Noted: **11:31**
